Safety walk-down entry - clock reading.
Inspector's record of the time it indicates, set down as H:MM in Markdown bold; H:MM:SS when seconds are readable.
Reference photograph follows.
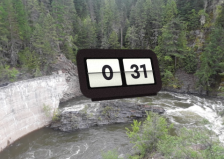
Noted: **0:31**
